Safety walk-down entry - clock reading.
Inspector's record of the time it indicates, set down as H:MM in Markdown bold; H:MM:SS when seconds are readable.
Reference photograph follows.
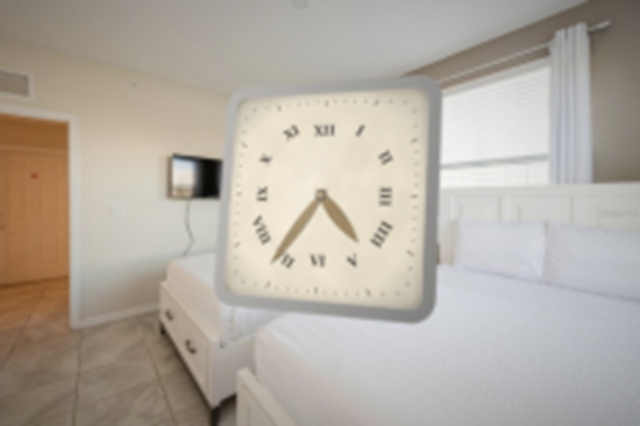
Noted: **4:36**
